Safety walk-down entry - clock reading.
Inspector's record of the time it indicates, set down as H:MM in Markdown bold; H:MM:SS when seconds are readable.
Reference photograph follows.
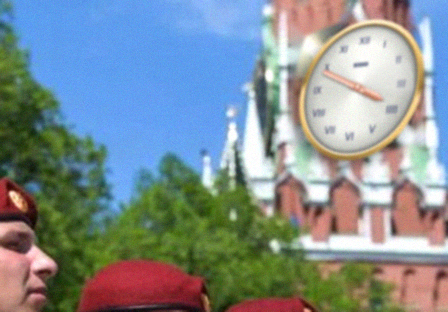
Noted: **3:49**
